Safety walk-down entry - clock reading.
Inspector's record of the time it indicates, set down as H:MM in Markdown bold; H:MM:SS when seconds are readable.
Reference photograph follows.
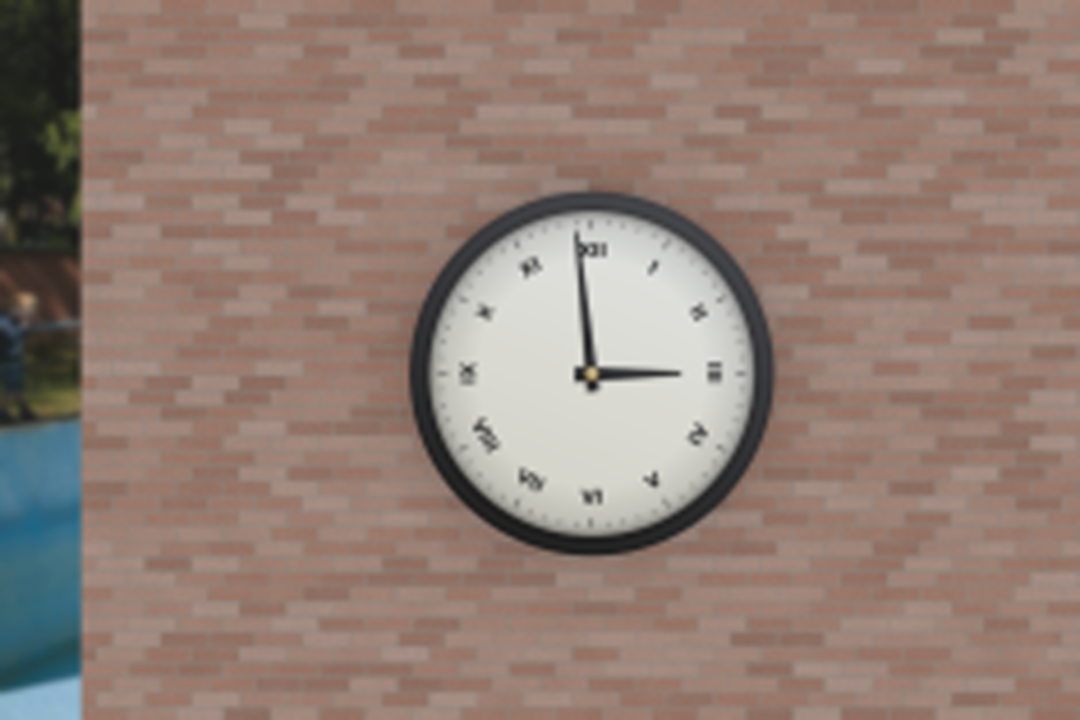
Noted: **2:59**
